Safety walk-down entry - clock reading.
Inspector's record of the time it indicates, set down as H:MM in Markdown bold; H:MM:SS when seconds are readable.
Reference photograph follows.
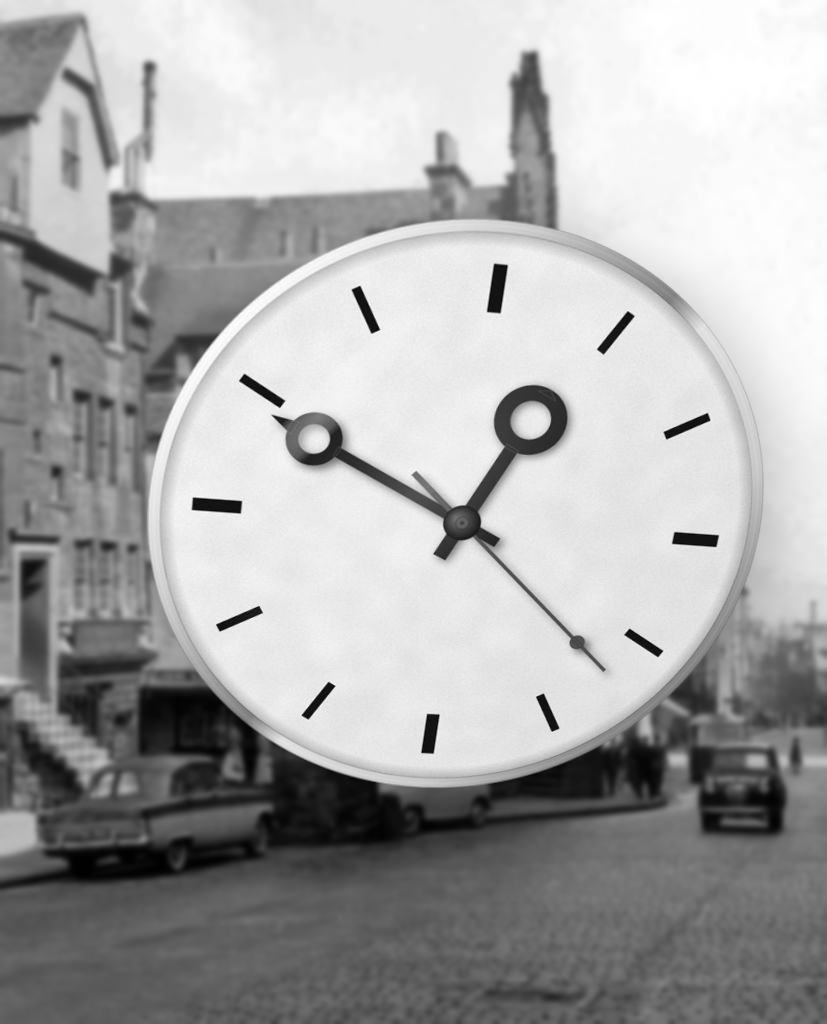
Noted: **12:49:22**
